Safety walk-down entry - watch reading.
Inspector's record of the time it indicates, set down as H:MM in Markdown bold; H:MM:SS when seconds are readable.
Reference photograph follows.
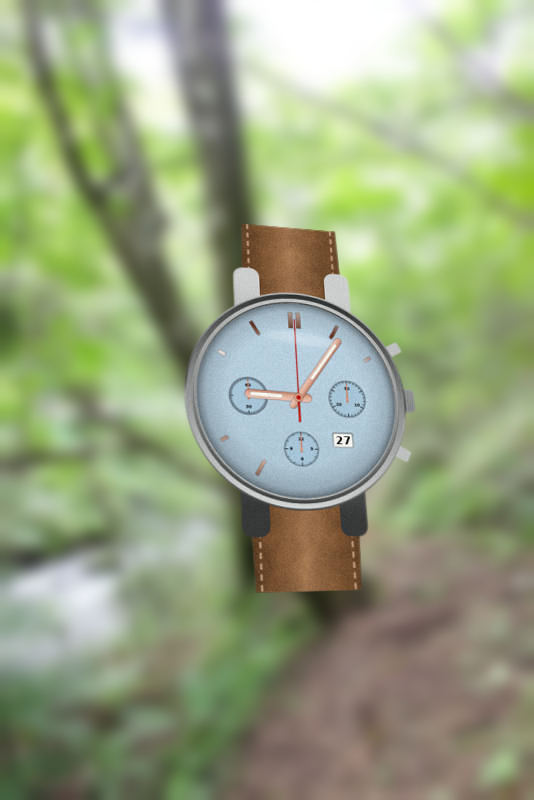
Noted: **9:06**
